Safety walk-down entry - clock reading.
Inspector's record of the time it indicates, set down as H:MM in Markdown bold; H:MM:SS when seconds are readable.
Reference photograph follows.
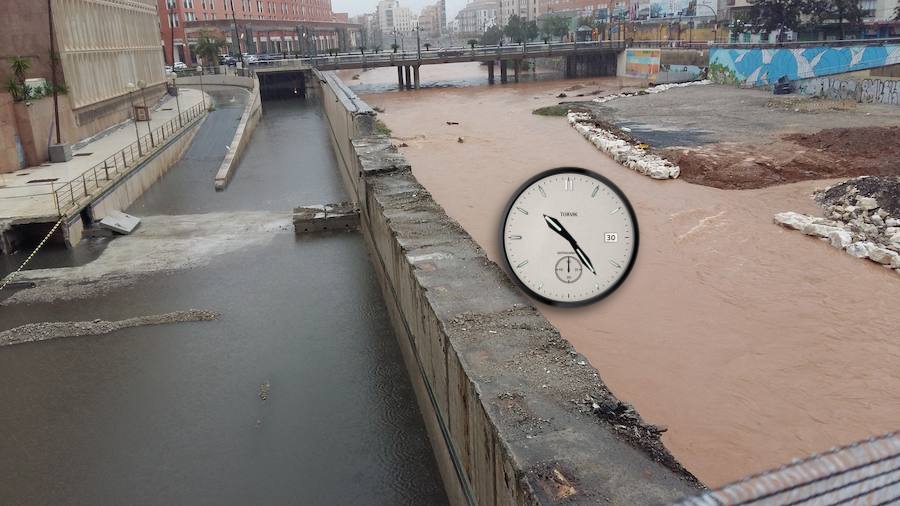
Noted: **10:24**
